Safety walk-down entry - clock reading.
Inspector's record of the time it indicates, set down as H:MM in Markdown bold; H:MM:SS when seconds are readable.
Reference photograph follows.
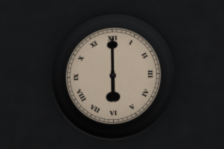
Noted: **6:00**
